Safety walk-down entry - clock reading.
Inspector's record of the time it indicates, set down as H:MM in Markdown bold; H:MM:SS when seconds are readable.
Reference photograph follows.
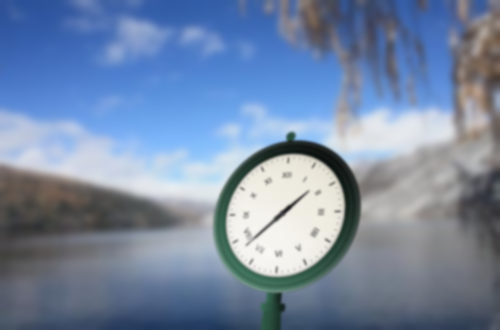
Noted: **1:38**
